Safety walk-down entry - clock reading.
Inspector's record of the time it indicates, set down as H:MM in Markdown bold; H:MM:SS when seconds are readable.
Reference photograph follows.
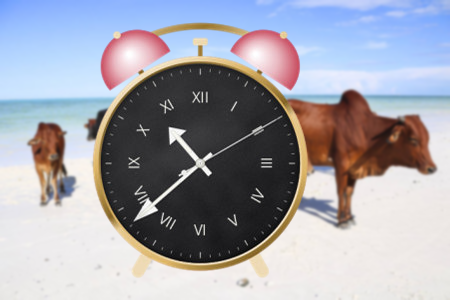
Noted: **10:38:10**
